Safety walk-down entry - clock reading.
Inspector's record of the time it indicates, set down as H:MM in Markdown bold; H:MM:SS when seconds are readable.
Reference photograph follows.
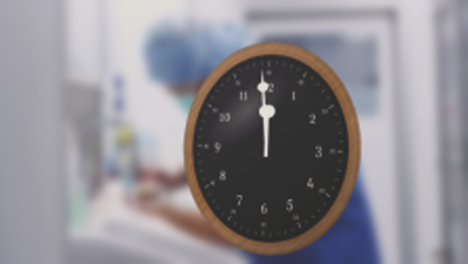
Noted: **11:59**
